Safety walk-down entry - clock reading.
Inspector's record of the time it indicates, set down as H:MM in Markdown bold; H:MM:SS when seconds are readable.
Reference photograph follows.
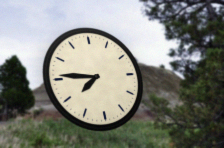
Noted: **7:46**
